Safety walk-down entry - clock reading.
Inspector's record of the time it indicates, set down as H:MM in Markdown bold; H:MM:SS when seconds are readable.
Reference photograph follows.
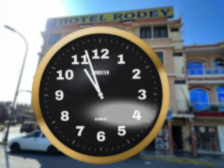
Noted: **10:57**
